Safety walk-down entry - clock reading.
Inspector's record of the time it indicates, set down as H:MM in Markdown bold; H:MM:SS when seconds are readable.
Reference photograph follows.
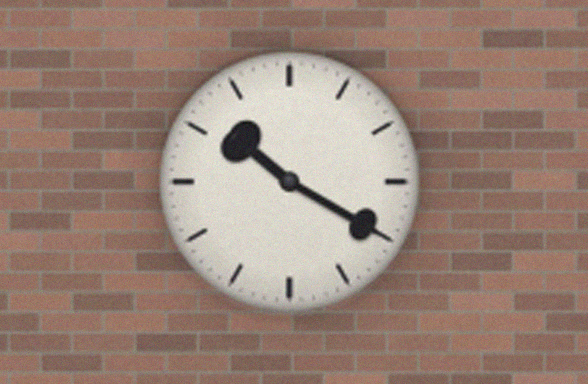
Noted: **10:20**
